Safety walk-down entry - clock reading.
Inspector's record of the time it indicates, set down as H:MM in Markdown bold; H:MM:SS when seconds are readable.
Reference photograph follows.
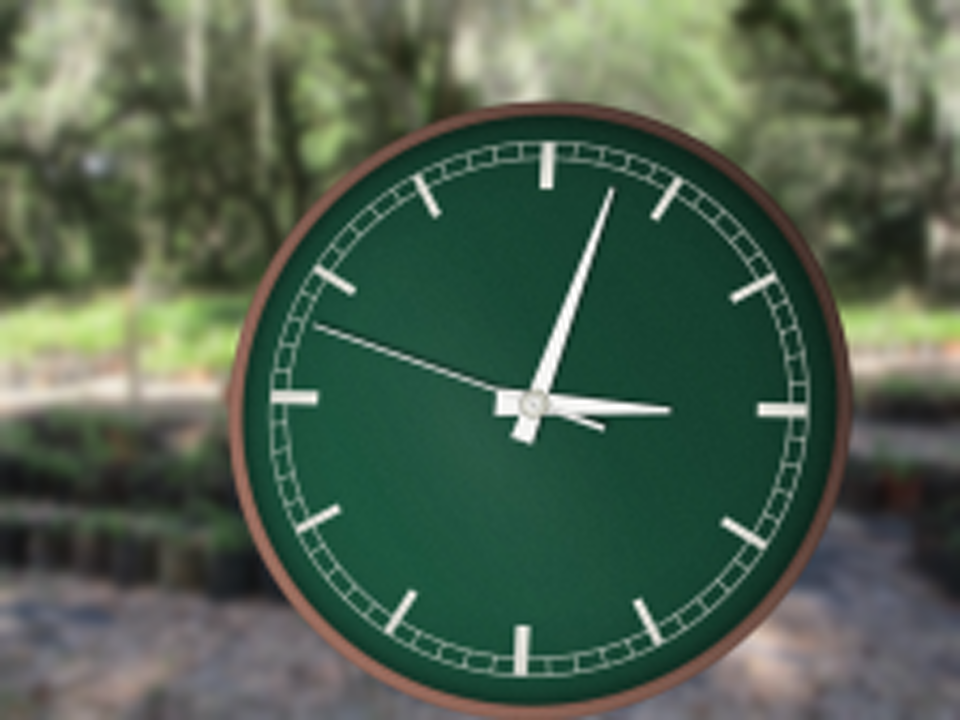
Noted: **3:02:48**
